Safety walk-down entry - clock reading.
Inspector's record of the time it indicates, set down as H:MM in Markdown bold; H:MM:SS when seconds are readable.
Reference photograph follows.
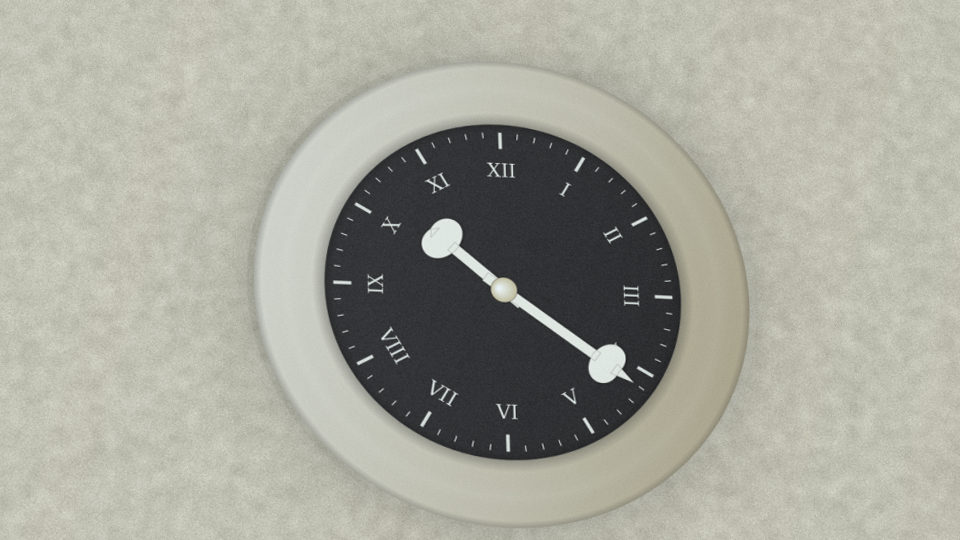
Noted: **10:21**
